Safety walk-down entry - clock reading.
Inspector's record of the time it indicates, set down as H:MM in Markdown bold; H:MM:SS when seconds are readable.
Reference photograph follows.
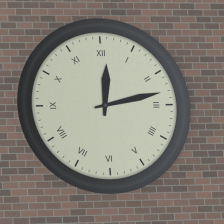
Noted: **12:13**
